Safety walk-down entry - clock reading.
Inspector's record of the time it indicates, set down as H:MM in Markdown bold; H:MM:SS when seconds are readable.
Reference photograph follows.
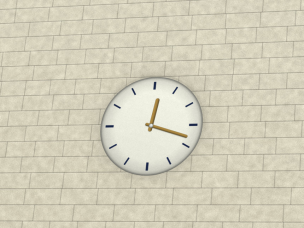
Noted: **12:18**
